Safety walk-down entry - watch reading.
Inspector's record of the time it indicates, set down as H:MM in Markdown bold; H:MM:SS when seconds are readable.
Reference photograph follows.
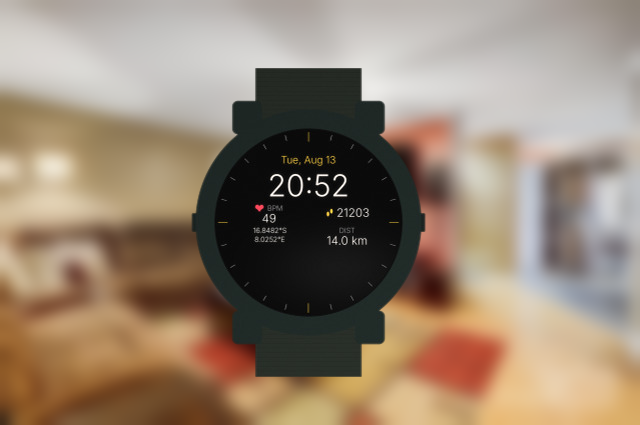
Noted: **20:52**
